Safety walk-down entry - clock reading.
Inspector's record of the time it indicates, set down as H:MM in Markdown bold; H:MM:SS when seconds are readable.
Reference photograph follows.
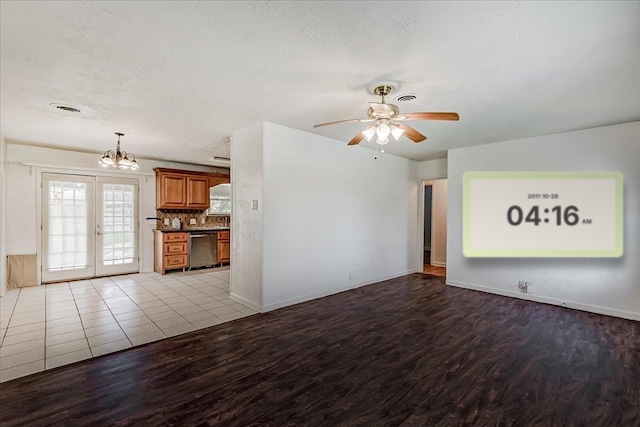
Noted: **4:16**
